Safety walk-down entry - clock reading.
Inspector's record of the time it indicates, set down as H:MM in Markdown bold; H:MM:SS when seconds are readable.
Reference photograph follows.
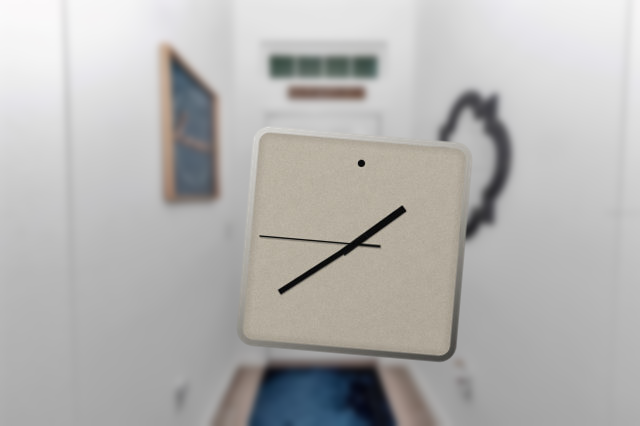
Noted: **1:38:45**
